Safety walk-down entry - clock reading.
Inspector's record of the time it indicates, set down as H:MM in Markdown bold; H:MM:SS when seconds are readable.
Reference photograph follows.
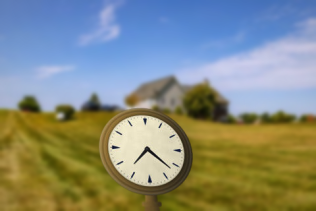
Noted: **7:22**
